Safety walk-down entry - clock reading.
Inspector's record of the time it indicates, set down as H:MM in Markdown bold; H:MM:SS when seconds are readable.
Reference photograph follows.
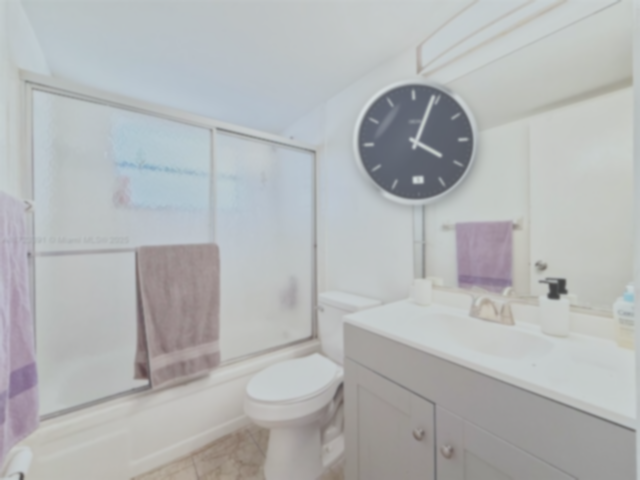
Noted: **4:04**
